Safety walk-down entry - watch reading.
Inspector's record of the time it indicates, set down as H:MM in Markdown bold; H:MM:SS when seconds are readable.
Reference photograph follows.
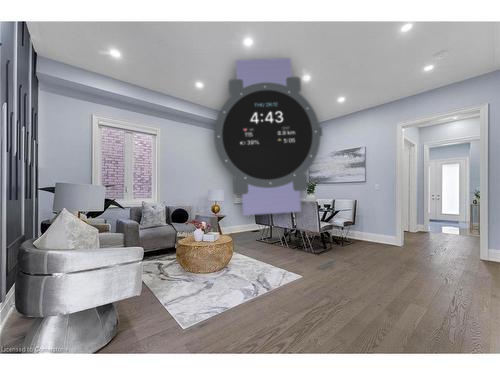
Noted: **4:43**
